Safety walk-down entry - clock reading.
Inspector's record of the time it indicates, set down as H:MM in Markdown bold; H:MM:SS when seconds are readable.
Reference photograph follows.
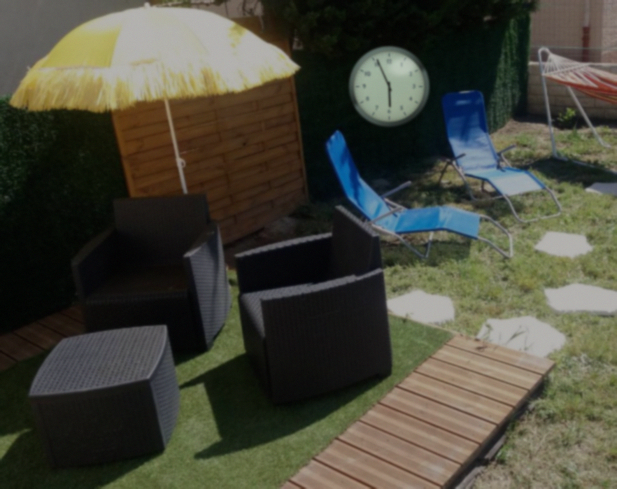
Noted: **5:56**
